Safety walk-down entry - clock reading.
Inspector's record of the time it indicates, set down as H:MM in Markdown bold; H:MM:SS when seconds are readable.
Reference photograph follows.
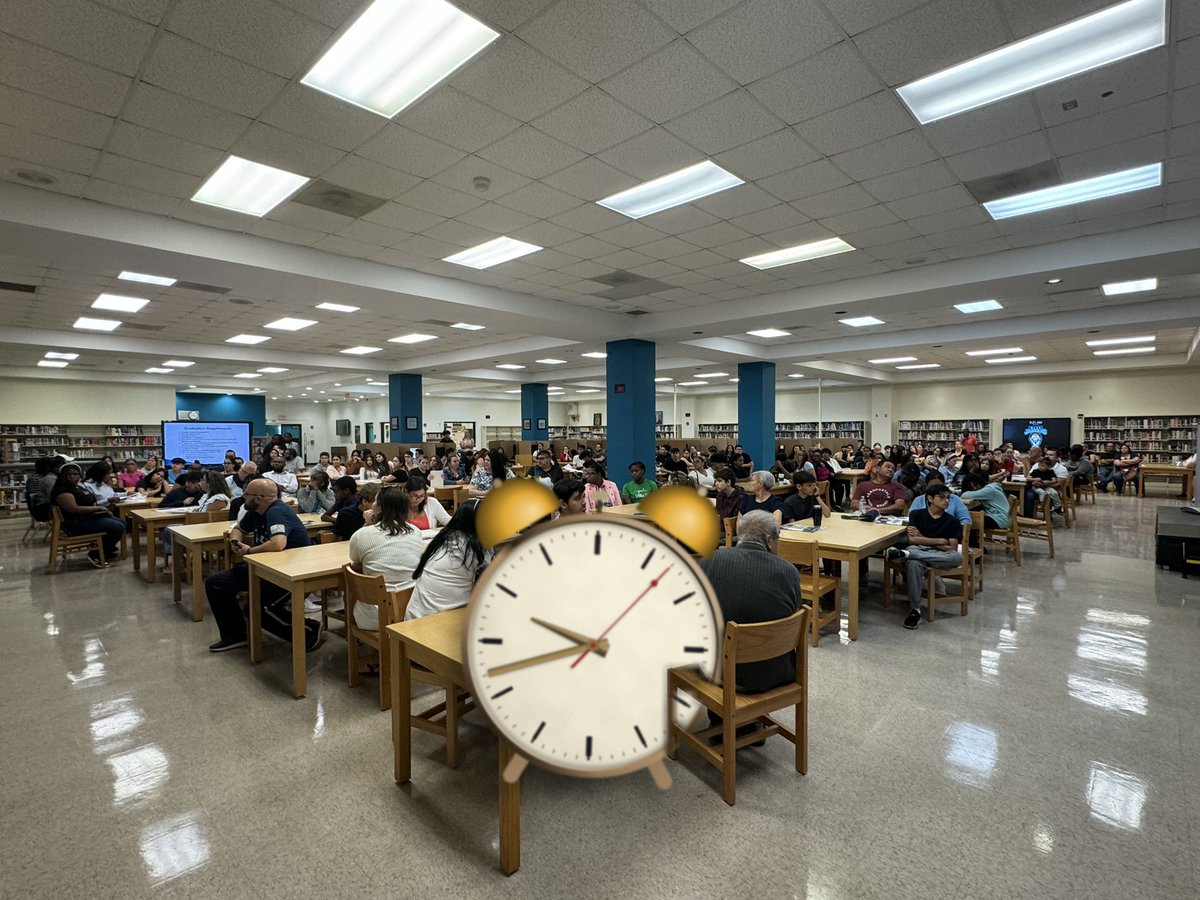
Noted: **9:42:07**
